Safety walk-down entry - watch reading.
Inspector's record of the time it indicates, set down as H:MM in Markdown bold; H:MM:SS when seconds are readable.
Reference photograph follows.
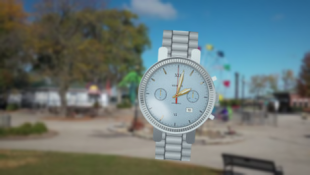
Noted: **2:02**
